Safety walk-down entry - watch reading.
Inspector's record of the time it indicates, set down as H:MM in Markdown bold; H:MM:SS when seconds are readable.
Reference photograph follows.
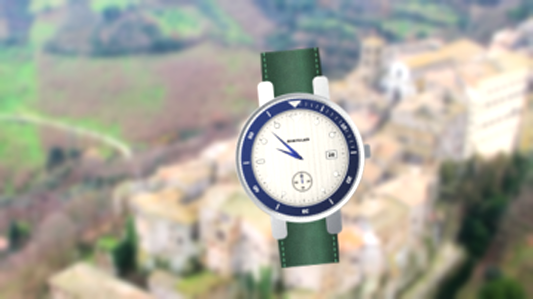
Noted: **9:53**
